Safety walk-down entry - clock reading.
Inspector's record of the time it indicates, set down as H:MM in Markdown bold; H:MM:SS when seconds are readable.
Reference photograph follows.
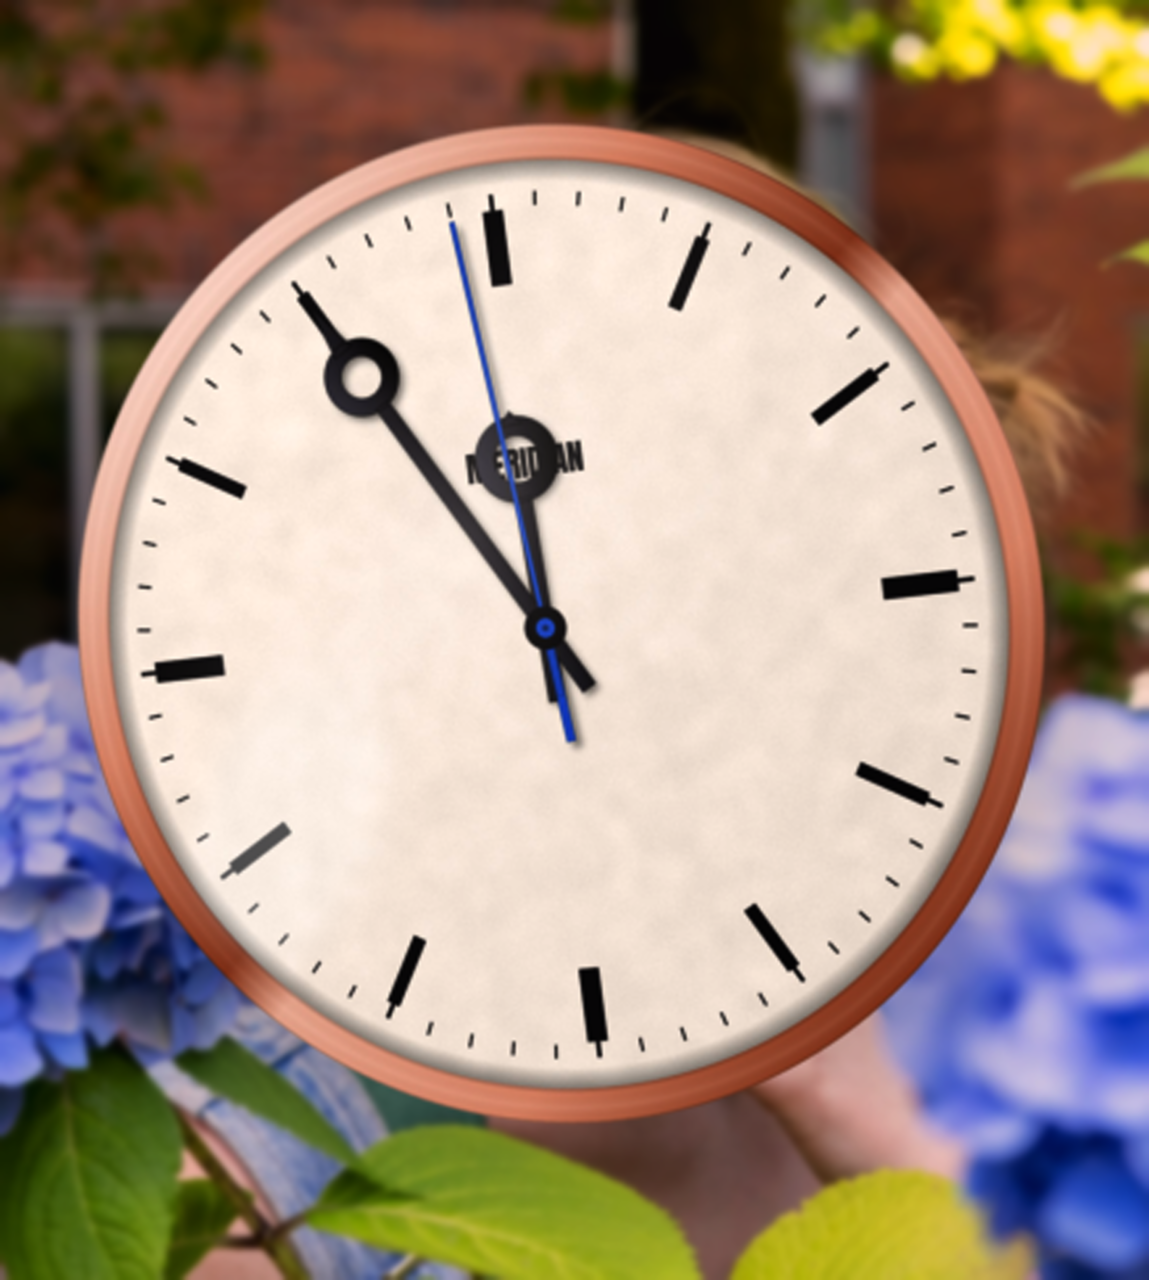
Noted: **11:54:59**
